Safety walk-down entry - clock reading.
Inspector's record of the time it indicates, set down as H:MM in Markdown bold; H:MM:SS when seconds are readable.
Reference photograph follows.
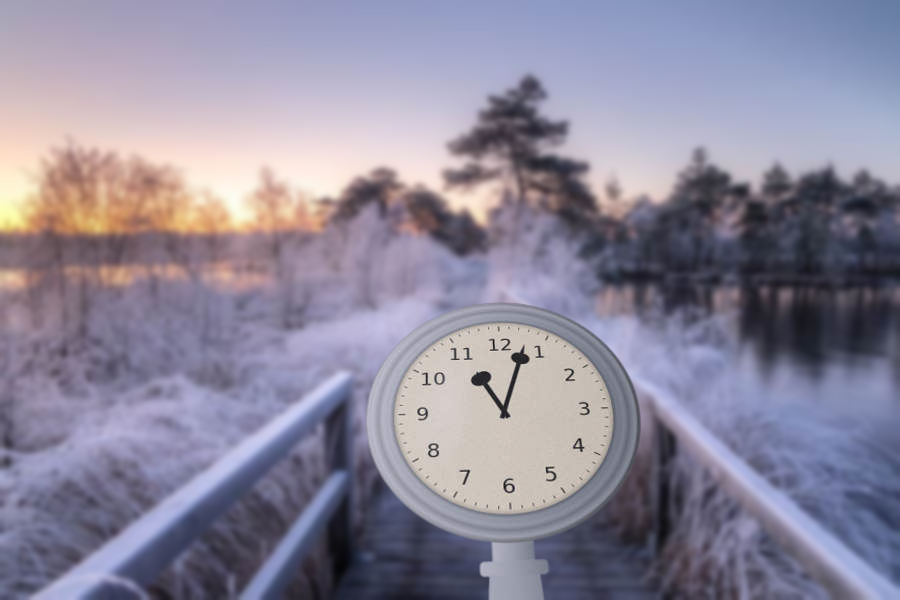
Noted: **11:03**
